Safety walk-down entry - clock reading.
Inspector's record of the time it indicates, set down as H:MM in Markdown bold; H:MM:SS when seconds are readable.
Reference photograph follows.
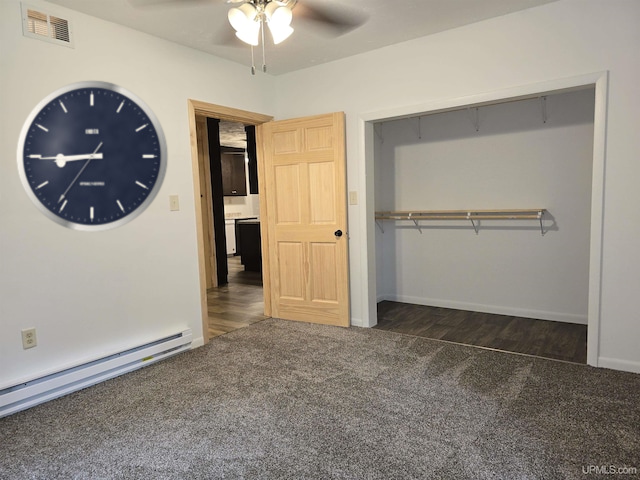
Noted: **8:44:36**
